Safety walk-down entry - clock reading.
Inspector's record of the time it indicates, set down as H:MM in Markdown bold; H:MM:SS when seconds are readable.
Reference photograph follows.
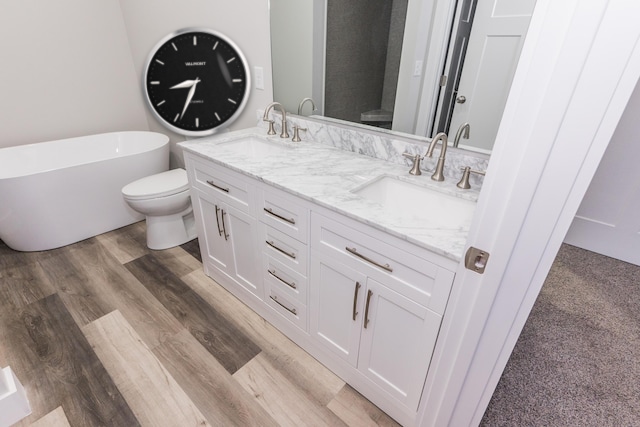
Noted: **8:34**
